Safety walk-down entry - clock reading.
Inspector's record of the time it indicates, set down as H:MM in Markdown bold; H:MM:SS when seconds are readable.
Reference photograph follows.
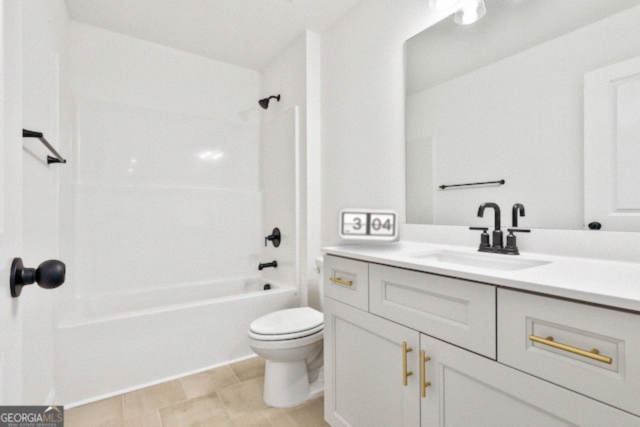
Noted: **3:04**
